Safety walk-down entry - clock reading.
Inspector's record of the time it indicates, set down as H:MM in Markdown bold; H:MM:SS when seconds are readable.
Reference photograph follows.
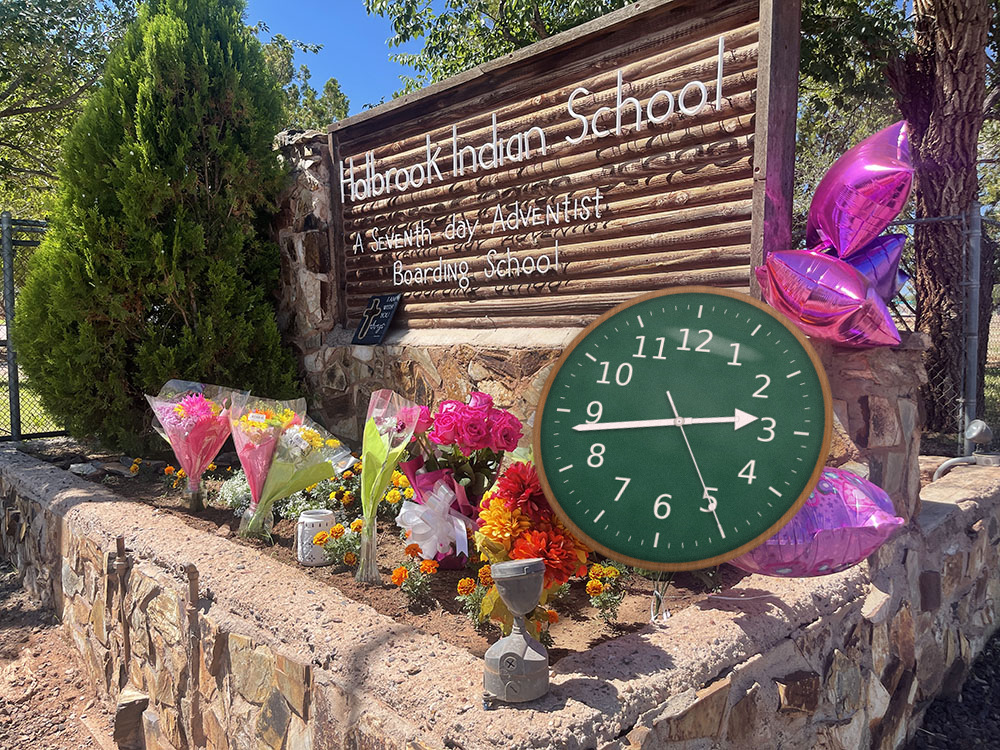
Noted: **2:43:25**
